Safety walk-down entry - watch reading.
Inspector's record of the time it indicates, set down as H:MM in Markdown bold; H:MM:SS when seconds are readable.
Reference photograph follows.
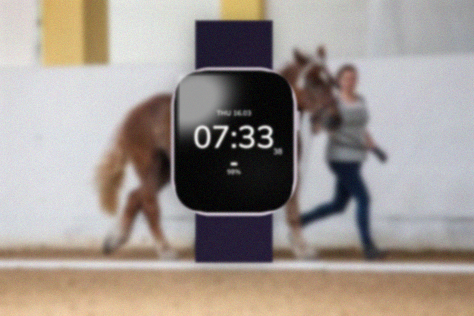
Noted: **7:33**
